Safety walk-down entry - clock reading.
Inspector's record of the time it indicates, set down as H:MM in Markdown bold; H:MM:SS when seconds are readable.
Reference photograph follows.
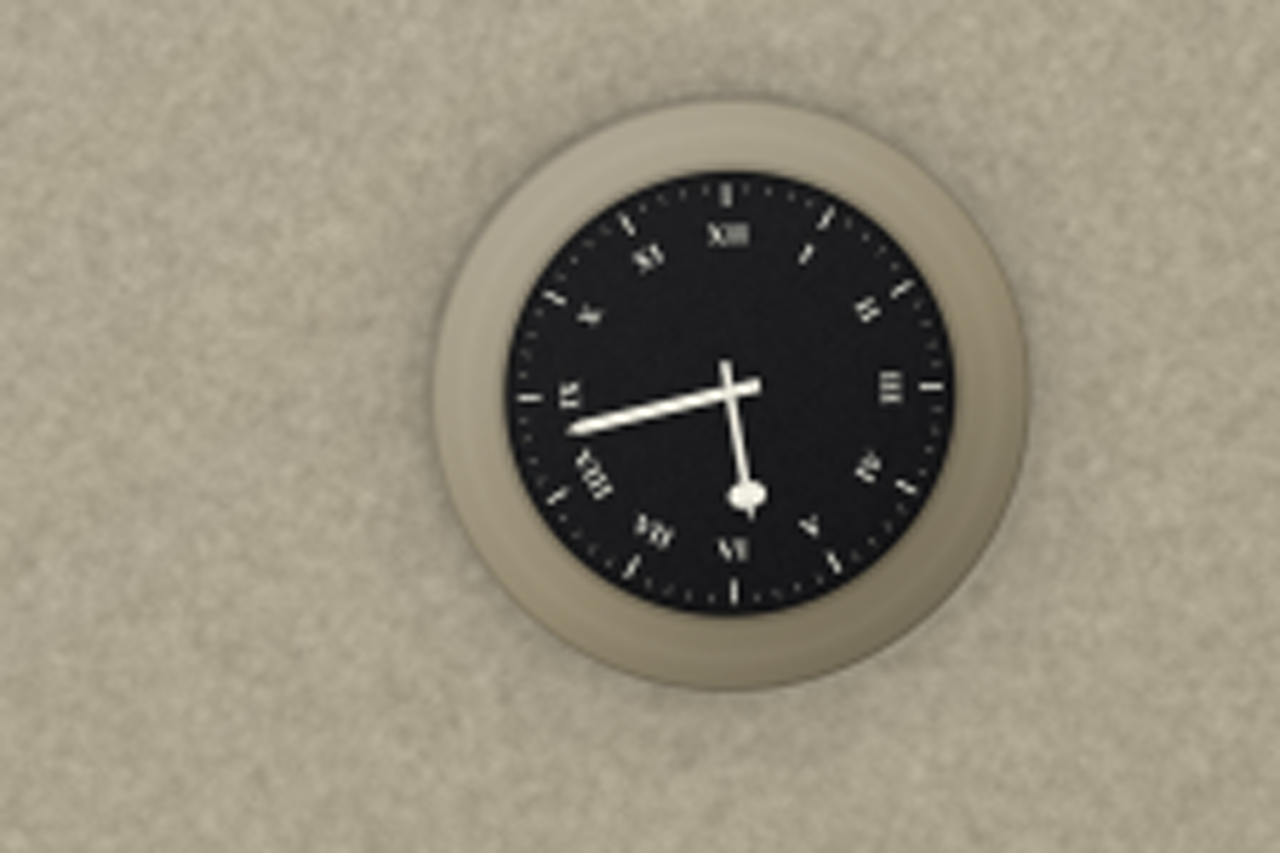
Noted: **5:43**
